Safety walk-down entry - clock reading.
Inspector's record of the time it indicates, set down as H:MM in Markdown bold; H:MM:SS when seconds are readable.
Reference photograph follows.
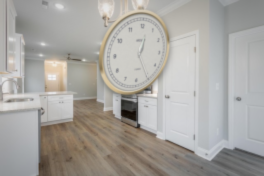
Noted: **12:25**
